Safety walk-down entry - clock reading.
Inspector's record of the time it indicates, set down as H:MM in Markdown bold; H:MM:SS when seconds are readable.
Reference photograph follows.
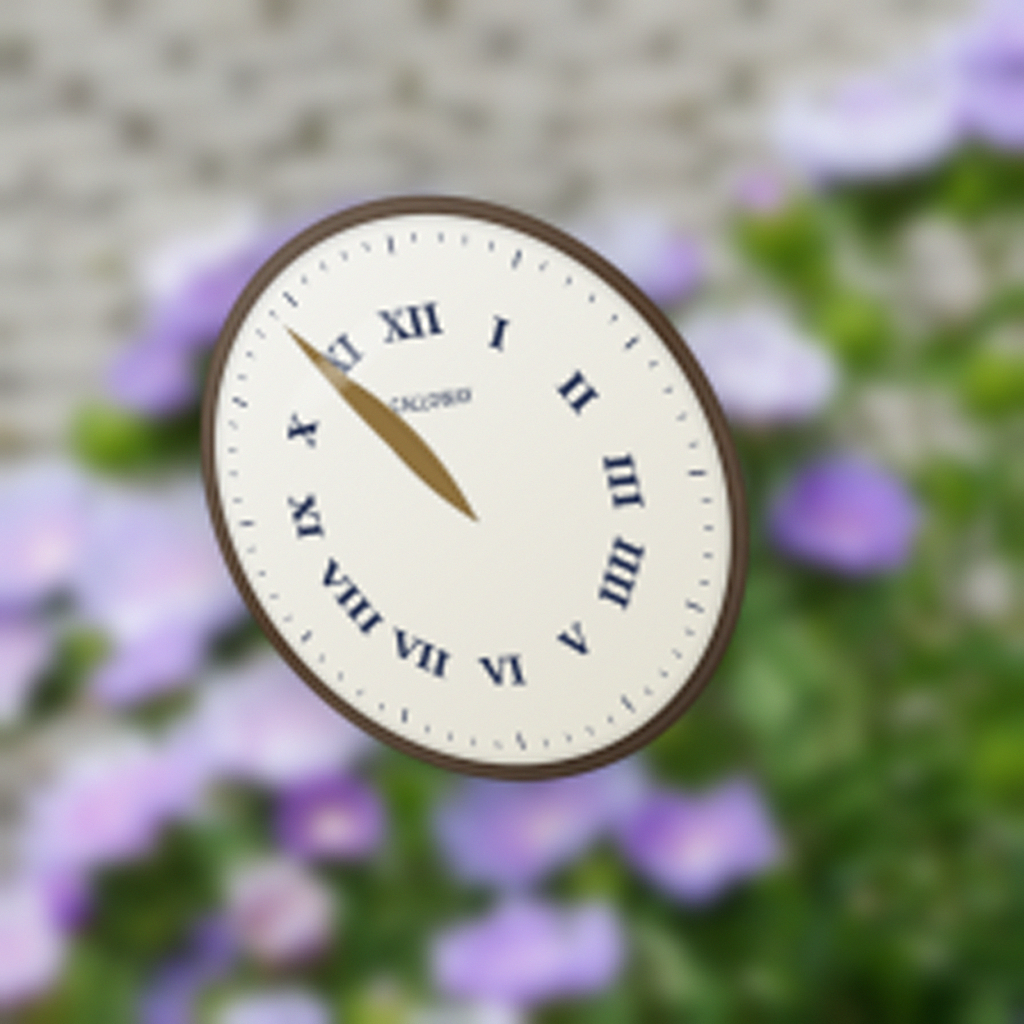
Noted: **10:54**
